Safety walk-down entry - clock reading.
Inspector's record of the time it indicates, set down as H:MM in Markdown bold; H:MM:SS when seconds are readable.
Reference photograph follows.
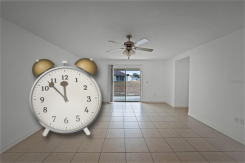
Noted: **11:53**
